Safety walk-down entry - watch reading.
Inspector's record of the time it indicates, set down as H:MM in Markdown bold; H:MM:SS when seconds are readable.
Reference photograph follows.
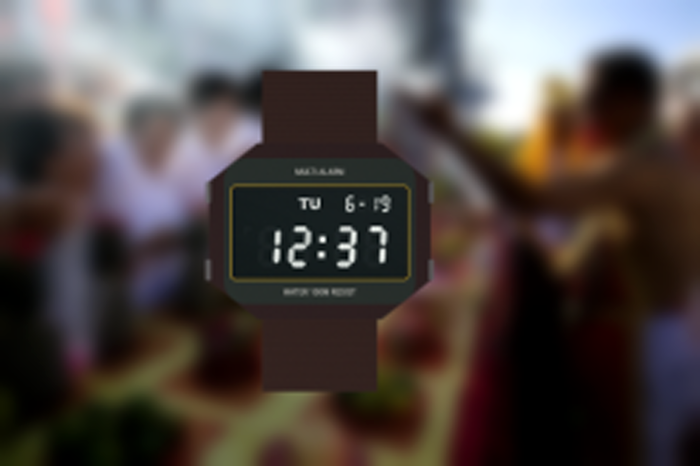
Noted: **12:37**
